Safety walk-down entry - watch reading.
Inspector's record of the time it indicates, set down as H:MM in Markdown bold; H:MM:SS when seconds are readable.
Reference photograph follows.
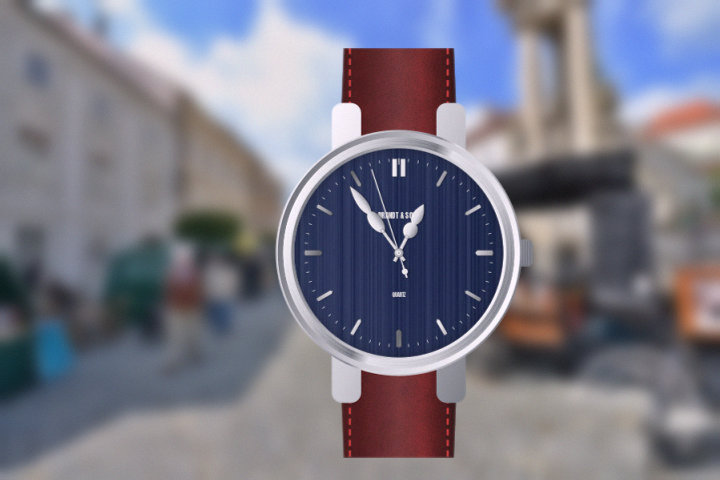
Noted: **12:53:57**
